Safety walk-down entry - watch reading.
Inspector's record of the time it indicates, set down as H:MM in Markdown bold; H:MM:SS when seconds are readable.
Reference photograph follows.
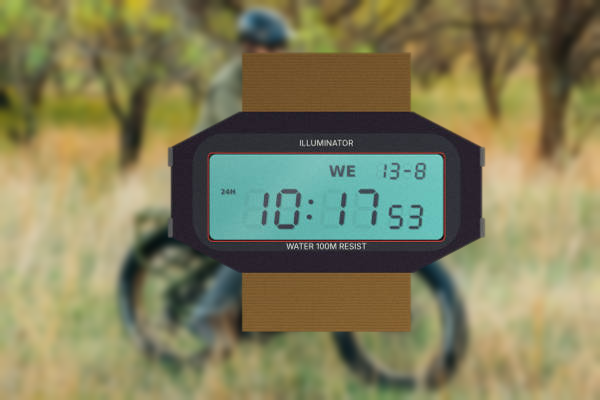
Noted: **10:17:53**
